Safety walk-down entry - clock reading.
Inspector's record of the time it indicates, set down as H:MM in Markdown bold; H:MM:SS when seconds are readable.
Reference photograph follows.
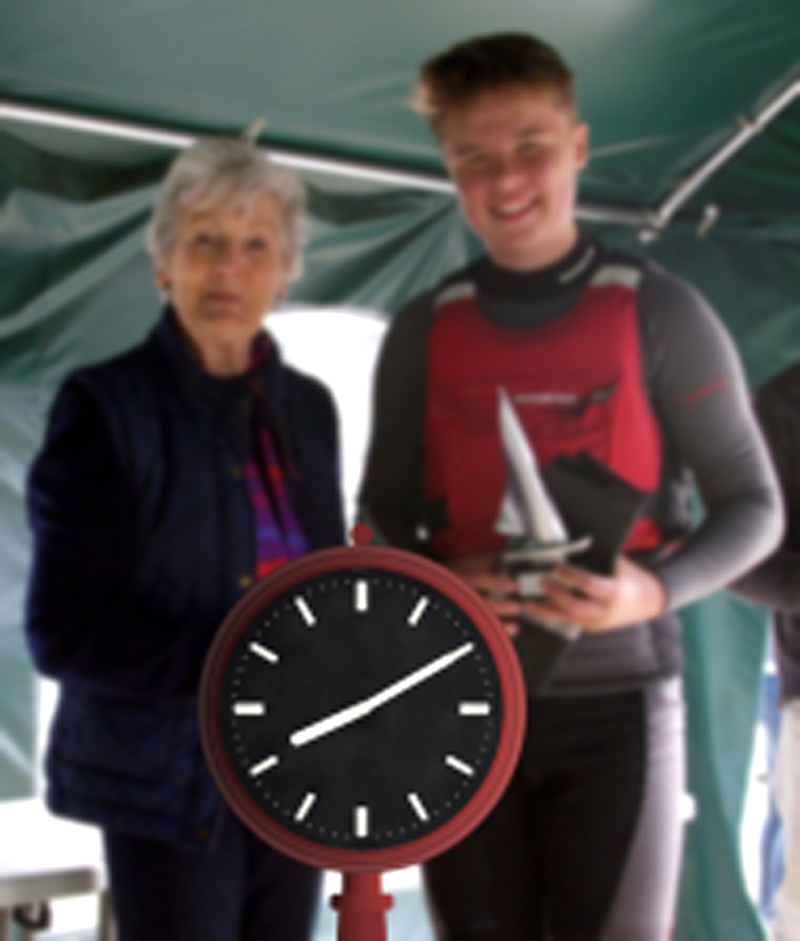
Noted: **8:10**
